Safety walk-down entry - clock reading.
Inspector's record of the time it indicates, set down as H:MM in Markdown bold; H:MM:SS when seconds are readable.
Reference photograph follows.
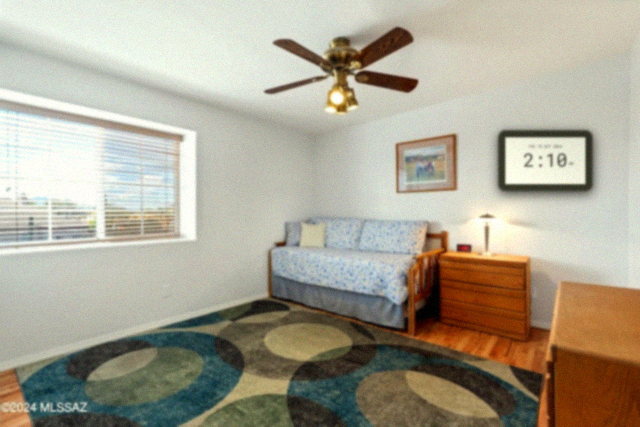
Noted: **2:10**
